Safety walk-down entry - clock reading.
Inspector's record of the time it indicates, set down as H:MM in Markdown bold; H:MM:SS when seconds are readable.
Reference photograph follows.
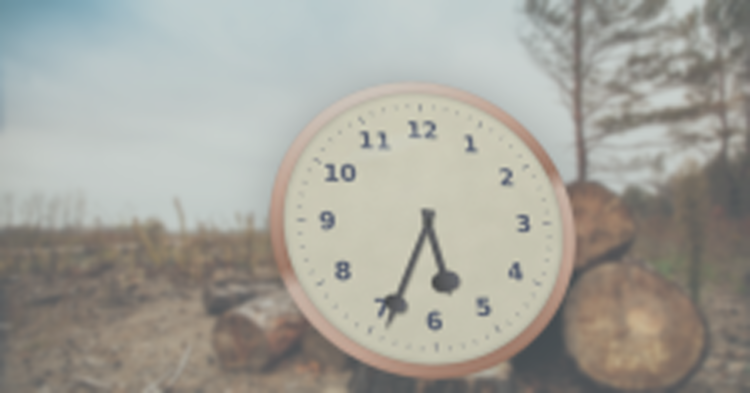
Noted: **5:34**
